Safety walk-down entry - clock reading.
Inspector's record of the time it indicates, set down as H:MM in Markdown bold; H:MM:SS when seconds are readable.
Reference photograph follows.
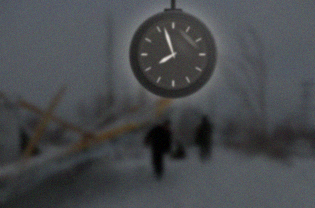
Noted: **7:57**
